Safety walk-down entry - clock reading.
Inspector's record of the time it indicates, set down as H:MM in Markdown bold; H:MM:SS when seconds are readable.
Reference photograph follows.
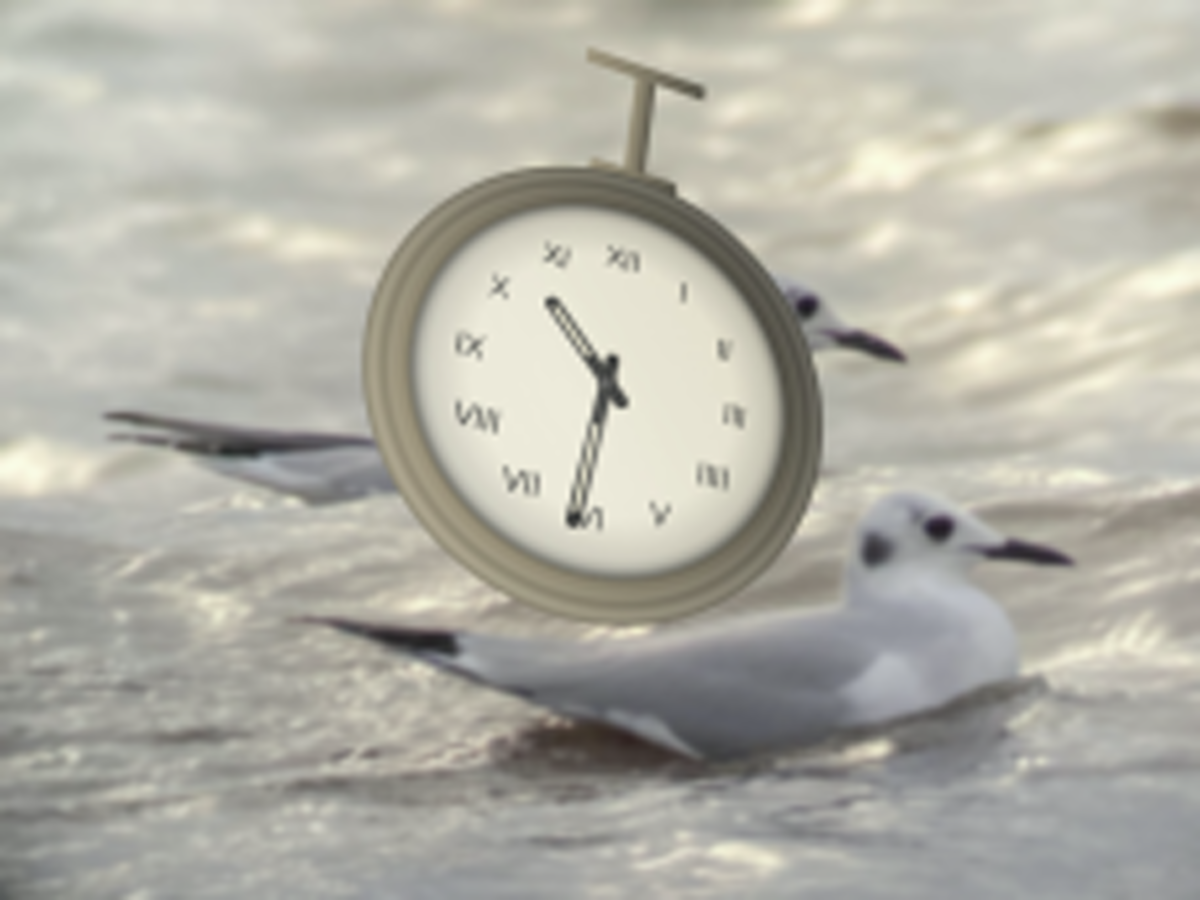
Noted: **10:31**
